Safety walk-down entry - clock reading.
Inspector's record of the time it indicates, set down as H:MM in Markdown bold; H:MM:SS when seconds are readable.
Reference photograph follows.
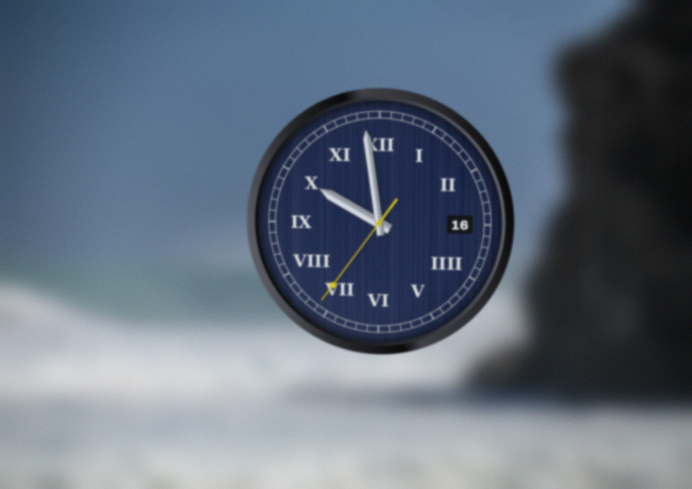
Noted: **9:58:36**
